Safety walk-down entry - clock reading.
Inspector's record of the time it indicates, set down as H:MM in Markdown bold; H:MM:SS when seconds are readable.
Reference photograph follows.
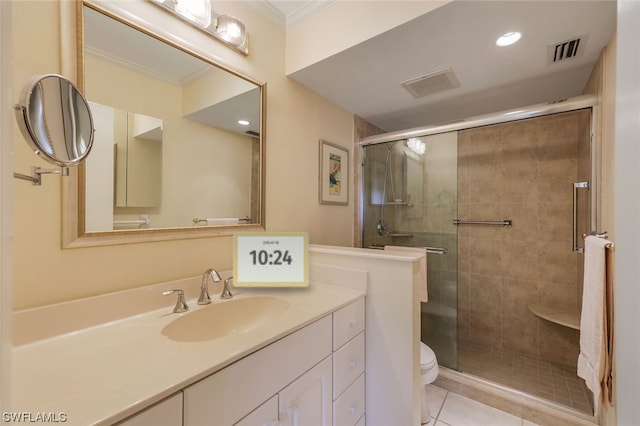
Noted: **10:24**
